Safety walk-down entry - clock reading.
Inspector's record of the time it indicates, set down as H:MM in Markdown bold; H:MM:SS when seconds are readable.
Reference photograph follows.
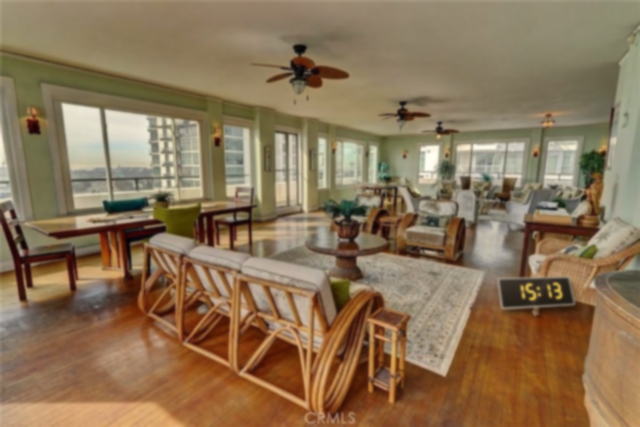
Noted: **15:13**
